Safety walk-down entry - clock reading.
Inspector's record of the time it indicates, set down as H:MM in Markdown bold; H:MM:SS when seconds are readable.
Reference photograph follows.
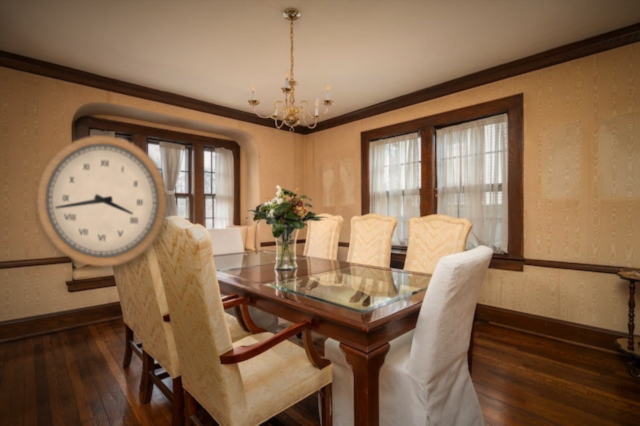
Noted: **3:43**
